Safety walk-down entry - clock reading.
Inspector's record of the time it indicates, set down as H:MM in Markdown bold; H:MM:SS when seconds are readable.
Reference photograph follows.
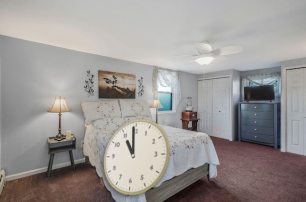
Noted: **10:59**
